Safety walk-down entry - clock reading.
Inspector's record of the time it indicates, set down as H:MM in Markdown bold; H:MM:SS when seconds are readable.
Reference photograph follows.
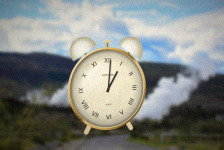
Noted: **1:01**
